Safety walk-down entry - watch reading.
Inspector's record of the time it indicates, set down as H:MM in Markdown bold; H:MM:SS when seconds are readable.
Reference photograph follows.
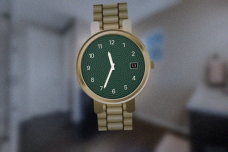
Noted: **11:34**
